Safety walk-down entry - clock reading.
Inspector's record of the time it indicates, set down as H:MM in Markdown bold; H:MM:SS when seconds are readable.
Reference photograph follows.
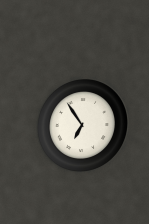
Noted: **6:54**
